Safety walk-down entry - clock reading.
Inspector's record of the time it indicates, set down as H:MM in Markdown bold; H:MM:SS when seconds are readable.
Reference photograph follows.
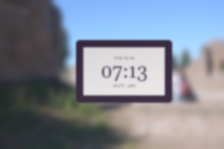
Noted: **7:13**
